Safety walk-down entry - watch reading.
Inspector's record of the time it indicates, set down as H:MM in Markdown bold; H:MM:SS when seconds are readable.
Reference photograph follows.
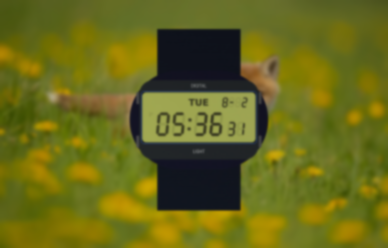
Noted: **5:36:31**
